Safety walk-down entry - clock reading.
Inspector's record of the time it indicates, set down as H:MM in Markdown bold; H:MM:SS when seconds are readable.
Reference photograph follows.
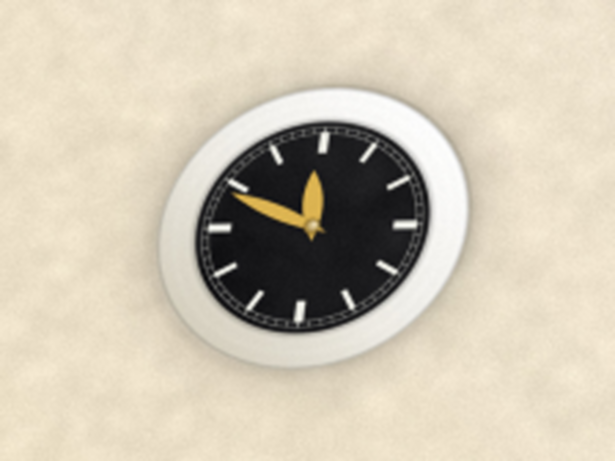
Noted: **11:49**
